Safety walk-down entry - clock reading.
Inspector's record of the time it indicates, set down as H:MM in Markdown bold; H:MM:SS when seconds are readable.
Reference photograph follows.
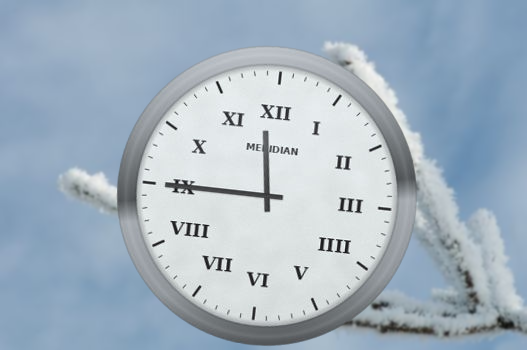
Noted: **11:45**
